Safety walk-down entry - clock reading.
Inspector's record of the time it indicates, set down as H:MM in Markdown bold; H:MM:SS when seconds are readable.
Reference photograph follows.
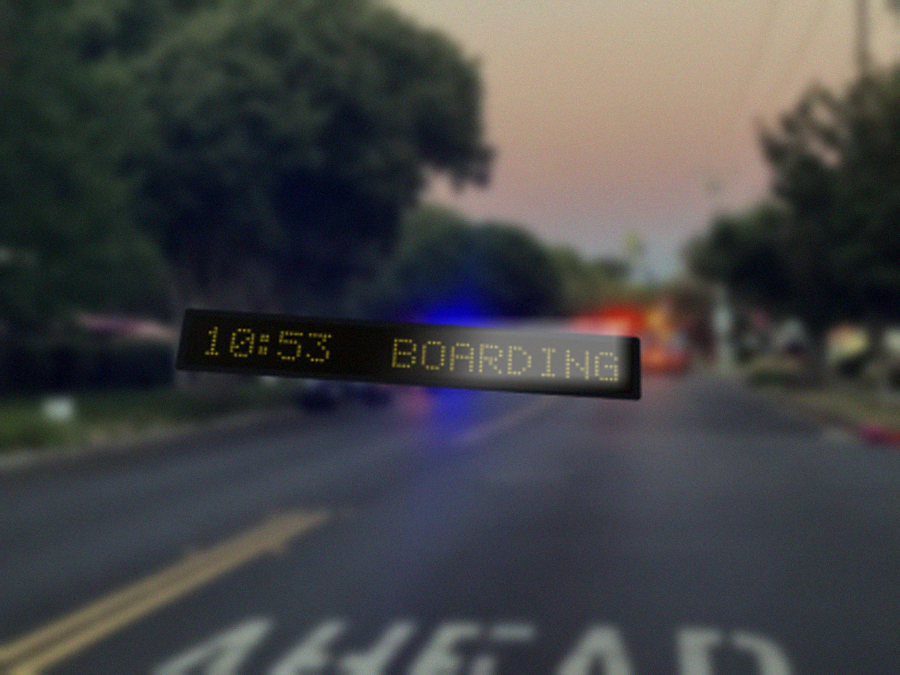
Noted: **10:53**
